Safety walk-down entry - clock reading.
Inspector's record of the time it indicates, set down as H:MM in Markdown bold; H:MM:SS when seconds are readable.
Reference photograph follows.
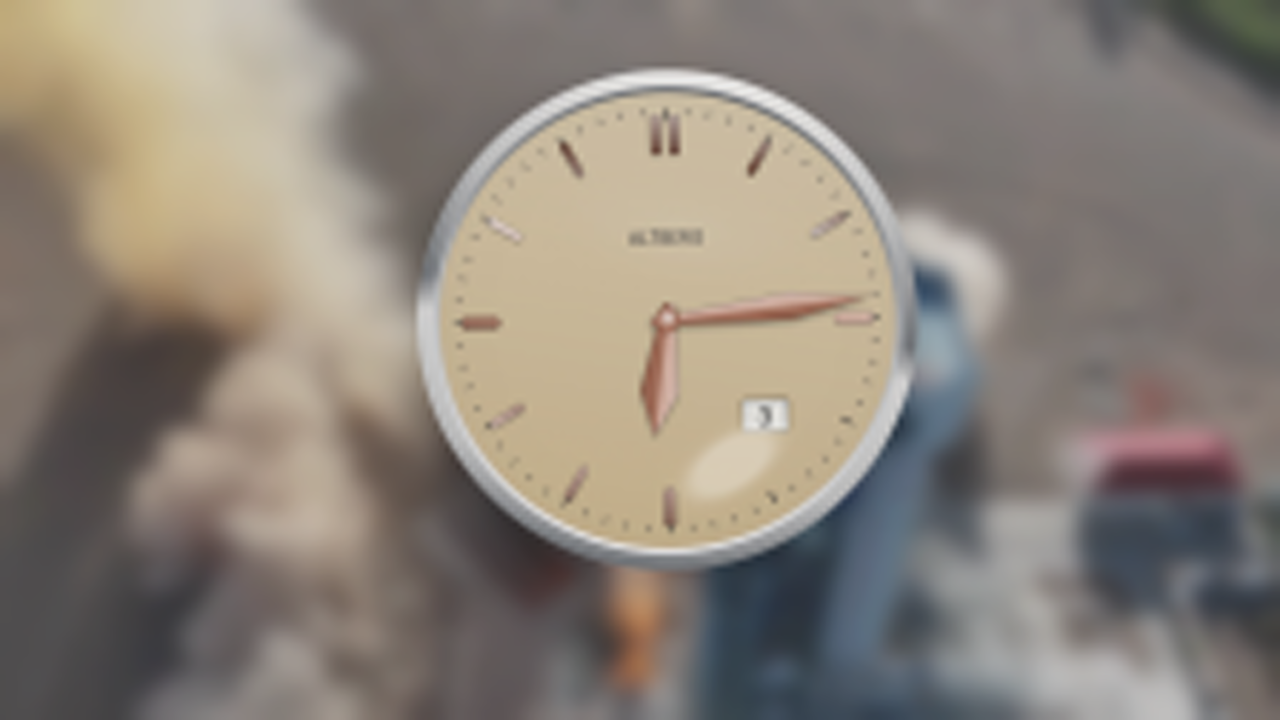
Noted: **6:14**
